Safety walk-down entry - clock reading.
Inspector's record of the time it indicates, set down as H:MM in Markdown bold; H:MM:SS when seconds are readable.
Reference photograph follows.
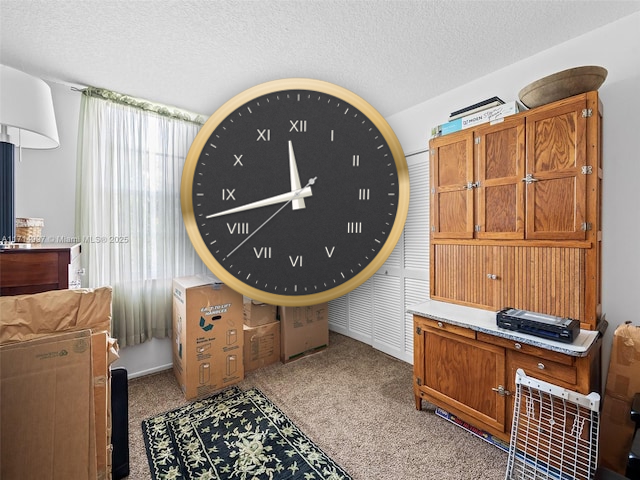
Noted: **11:42:38**
